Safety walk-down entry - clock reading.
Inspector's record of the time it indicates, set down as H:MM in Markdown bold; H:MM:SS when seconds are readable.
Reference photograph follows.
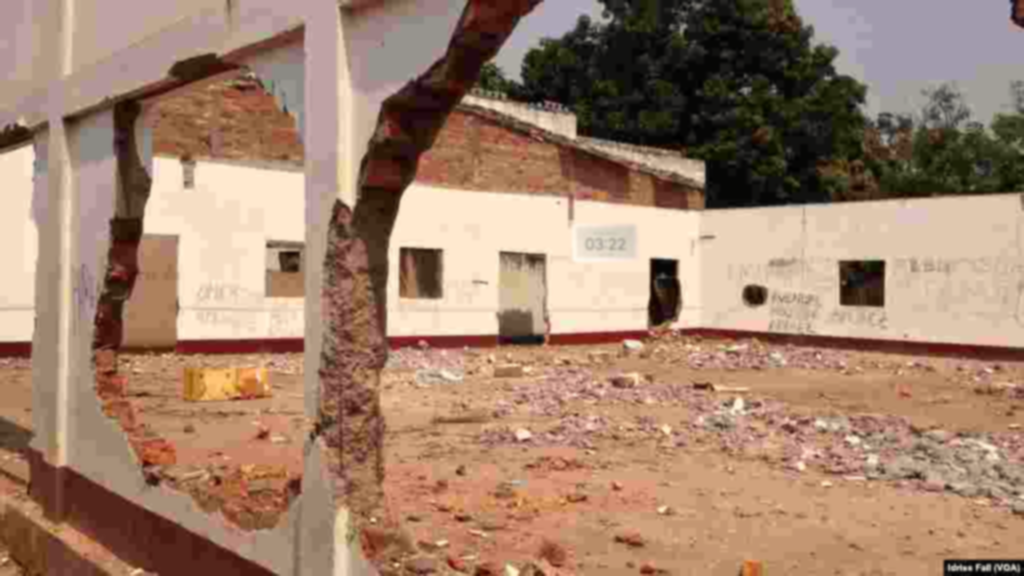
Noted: **3:22**
